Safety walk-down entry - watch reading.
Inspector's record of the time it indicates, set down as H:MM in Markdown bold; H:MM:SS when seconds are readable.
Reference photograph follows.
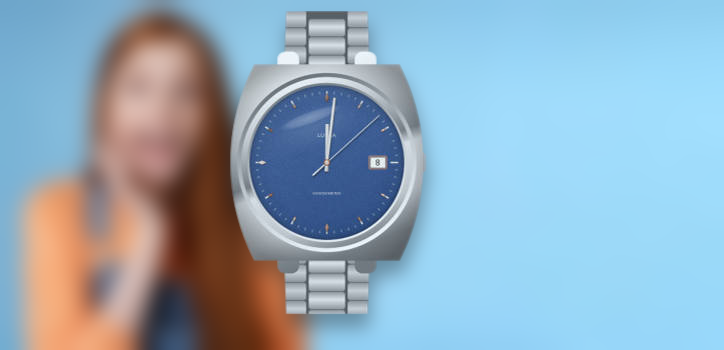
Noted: **12:01:08**
